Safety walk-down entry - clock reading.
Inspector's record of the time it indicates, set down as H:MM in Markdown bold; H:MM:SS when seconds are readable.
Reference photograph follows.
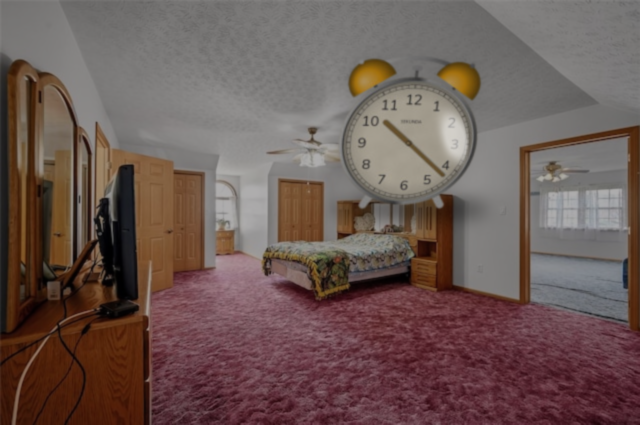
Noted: **10:22**
